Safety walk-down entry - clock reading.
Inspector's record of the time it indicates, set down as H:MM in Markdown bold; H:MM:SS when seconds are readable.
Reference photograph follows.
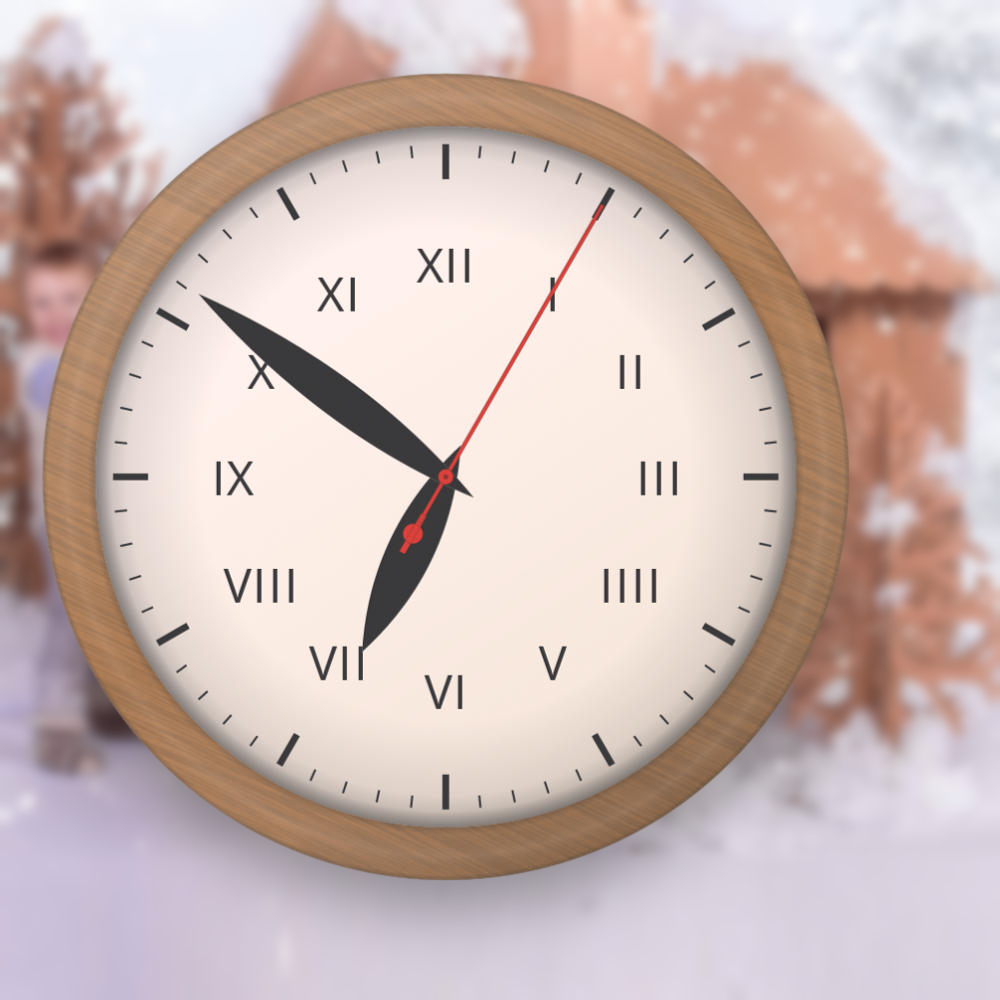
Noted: **6:51:05**
